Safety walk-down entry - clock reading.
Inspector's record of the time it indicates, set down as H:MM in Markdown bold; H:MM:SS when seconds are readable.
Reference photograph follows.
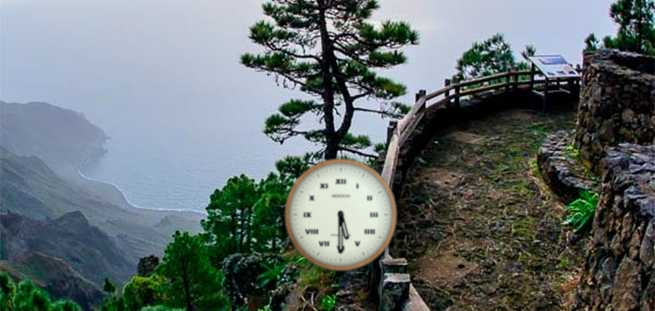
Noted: **5:30**
